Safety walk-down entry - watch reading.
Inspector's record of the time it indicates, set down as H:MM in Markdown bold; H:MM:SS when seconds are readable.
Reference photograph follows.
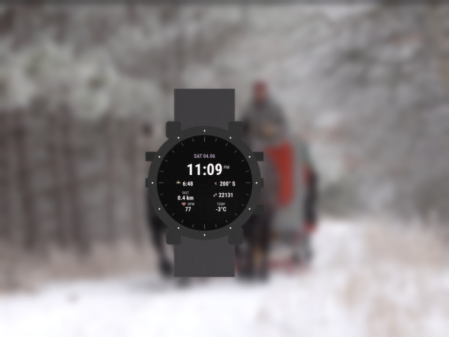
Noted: **11:09**
